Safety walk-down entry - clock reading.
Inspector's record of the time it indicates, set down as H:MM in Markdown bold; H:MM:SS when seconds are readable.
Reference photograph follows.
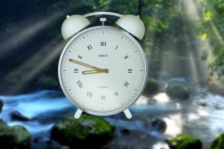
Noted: **8:48**
